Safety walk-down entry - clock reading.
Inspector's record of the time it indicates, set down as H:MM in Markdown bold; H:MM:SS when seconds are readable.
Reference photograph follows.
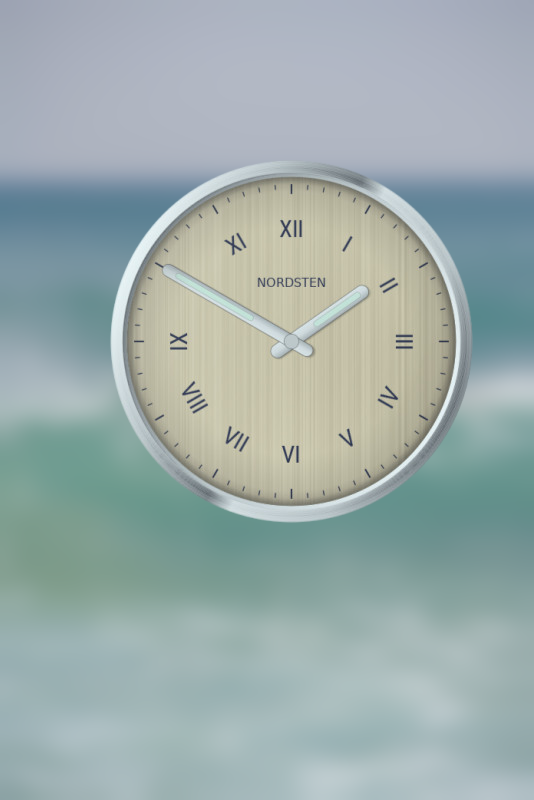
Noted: **1:50**
